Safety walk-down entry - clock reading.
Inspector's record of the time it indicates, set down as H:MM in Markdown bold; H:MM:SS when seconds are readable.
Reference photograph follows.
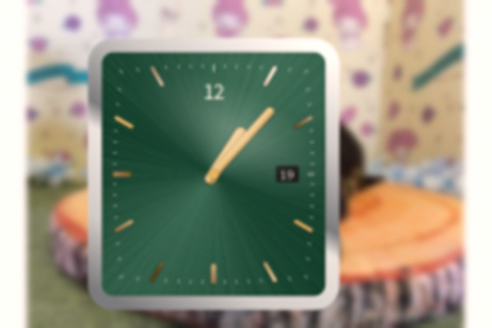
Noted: **1:07**
